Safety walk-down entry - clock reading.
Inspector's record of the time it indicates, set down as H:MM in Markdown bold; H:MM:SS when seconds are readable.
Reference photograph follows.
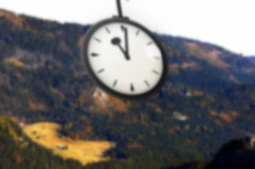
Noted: **11:01**
